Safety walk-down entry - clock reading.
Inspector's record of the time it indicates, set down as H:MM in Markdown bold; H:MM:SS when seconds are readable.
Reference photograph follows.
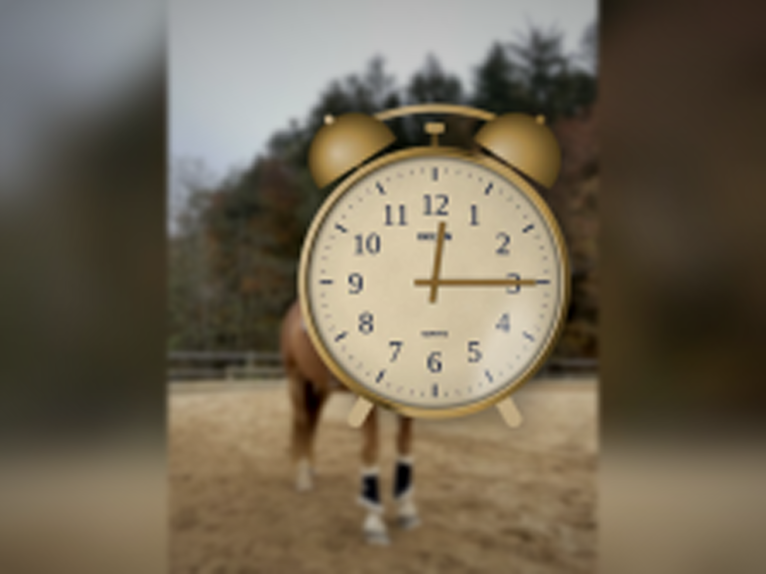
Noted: **12:15**
